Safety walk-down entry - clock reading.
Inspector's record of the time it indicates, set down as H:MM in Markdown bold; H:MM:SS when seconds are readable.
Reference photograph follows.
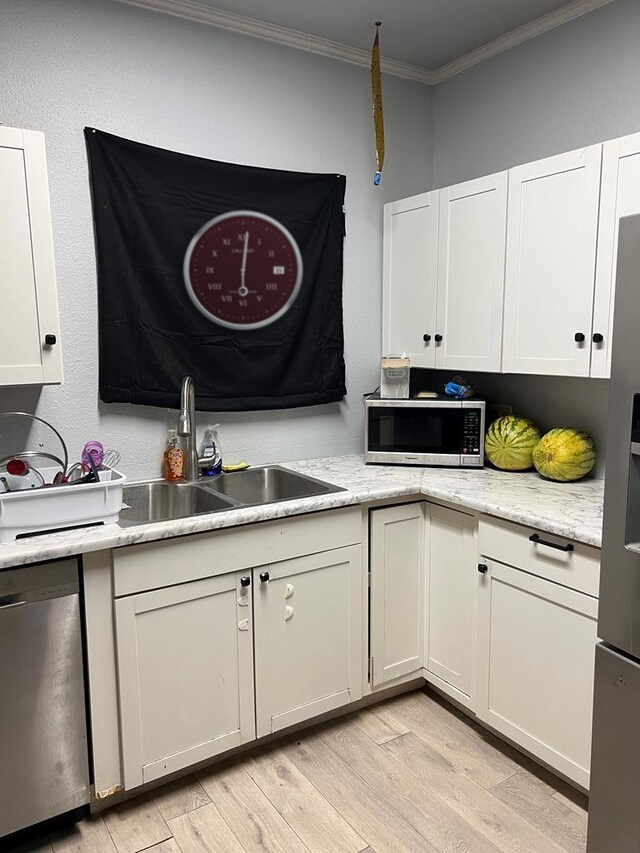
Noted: **6:01**
